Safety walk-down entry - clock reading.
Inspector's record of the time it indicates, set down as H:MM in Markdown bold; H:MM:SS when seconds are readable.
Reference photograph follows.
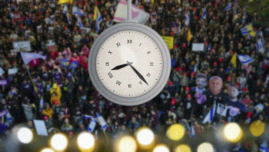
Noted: **8:23**
